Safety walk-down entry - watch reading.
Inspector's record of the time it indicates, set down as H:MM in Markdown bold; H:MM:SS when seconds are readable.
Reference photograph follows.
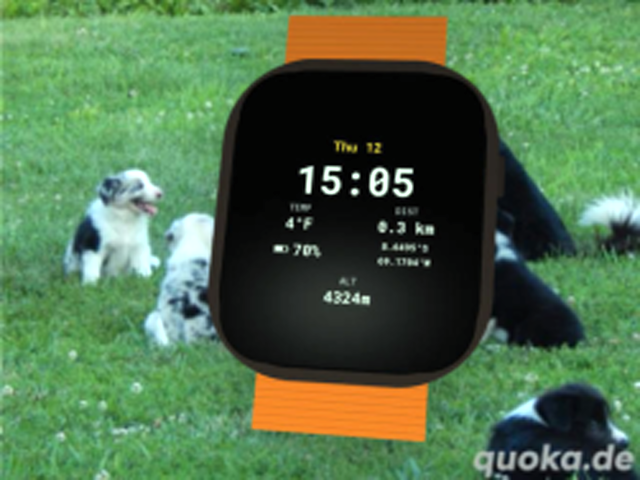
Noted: **15:05**
